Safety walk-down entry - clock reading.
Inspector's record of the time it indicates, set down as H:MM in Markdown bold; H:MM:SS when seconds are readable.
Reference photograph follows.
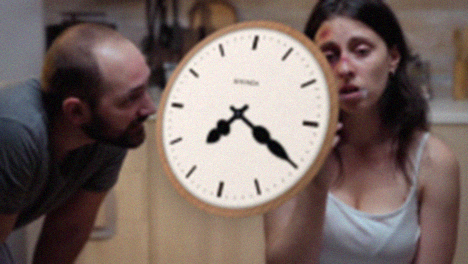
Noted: **7:20**
